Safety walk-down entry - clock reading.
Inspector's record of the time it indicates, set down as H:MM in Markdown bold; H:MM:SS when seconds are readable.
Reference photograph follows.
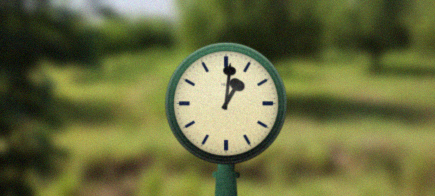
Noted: **1:01**
